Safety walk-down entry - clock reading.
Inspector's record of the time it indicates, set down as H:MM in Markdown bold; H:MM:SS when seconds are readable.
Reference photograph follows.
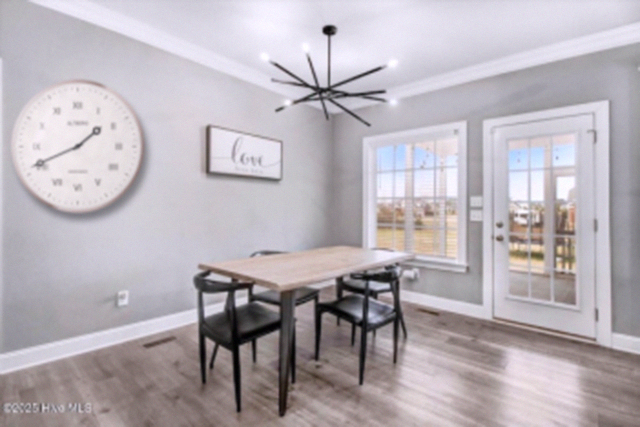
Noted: **1:41**
